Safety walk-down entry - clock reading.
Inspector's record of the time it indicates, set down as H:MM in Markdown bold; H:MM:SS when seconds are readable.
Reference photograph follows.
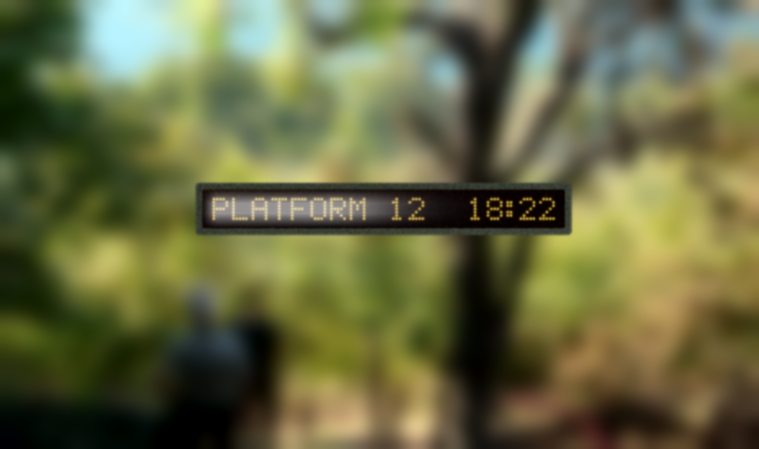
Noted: **18:22**
